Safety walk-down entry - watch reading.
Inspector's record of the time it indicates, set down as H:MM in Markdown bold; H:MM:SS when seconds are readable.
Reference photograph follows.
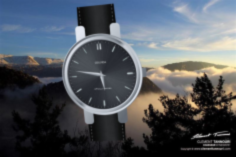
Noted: **5:47**
